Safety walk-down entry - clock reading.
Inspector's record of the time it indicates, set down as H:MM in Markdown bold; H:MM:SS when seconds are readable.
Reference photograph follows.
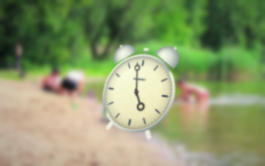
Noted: **4:58**
